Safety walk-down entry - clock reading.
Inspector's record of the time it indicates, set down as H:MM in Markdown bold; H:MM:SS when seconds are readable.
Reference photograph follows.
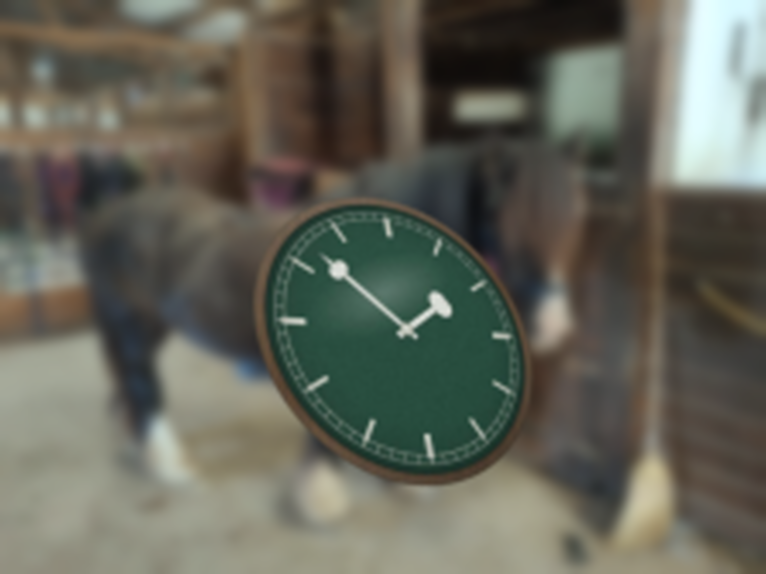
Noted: **1:52**
